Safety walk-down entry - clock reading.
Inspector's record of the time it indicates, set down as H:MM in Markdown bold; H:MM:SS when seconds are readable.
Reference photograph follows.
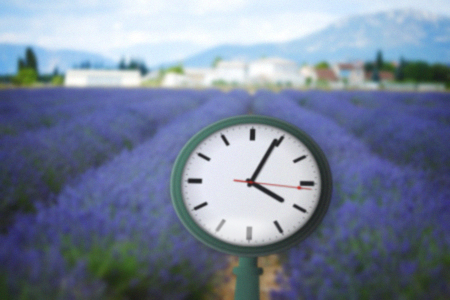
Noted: **4:04:16**
